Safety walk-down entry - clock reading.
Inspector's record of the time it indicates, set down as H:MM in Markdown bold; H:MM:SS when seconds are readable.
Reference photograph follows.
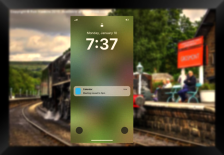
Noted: **7:37**
